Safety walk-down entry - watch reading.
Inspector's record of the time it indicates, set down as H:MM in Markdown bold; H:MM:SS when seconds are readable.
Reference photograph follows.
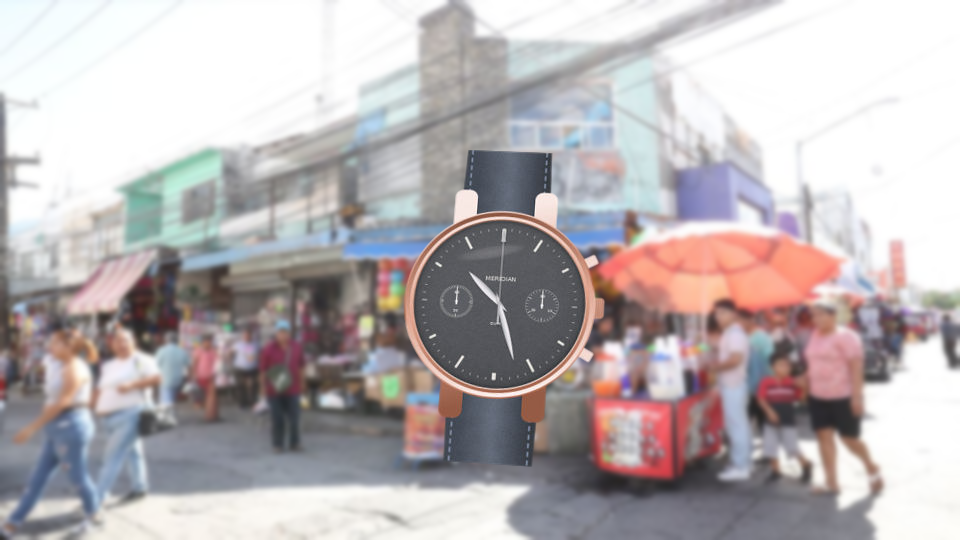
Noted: **10:27**
